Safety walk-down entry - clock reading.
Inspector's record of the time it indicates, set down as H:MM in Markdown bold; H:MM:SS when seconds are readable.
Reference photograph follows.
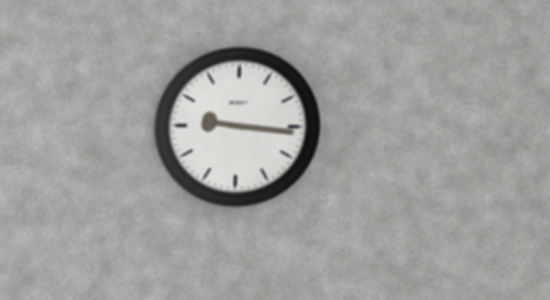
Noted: **9:16**
